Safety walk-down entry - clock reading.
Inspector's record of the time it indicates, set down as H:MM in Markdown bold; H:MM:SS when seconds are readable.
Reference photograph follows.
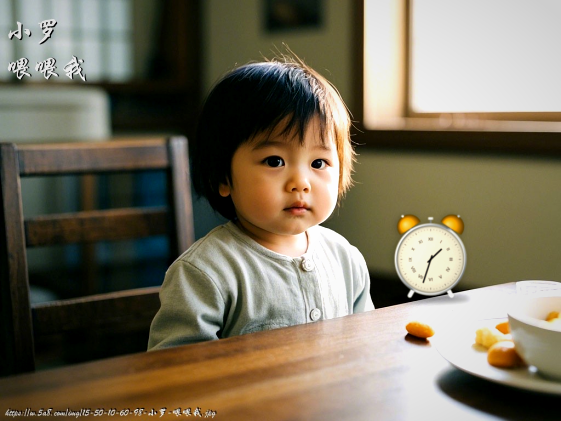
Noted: **1:33**
